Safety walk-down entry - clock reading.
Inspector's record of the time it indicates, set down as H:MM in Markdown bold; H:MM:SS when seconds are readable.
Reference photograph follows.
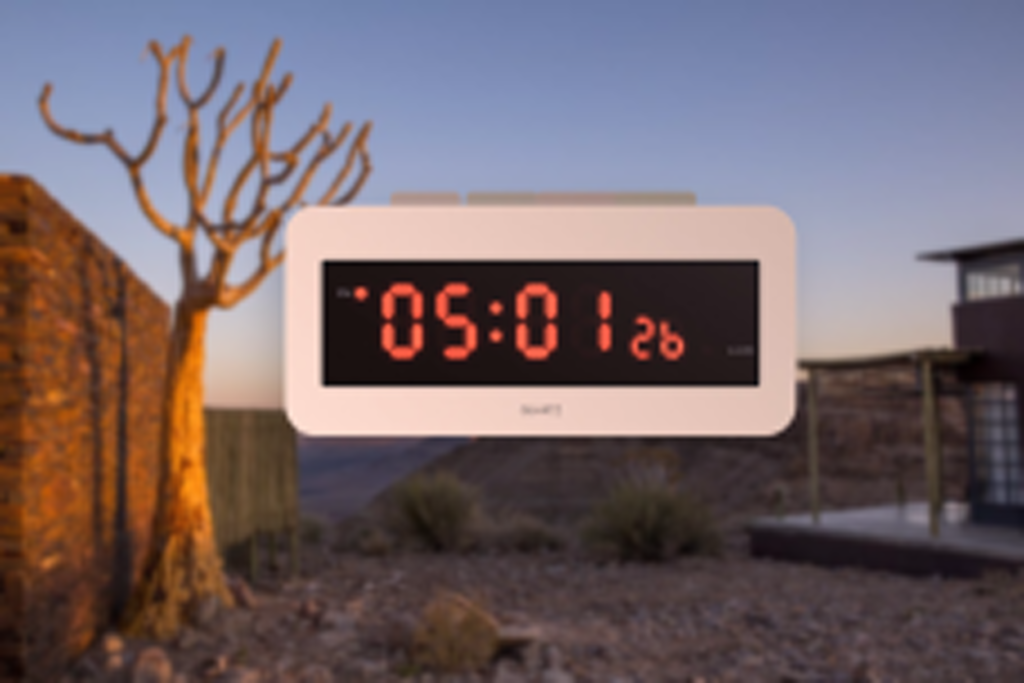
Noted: **5:01:26**
